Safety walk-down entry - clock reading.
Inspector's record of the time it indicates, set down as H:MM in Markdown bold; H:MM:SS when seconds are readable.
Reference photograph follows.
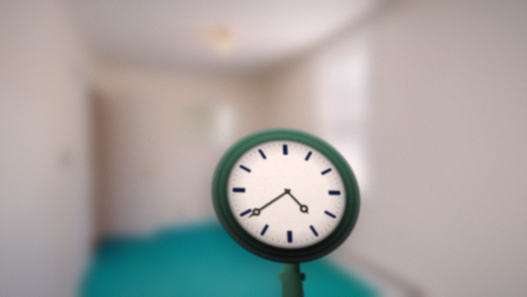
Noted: **4:39**
